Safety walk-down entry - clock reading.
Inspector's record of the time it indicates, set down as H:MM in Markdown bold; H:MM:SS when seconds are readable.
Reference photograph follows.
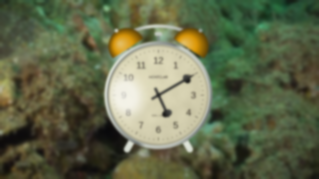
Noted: **5:10**
